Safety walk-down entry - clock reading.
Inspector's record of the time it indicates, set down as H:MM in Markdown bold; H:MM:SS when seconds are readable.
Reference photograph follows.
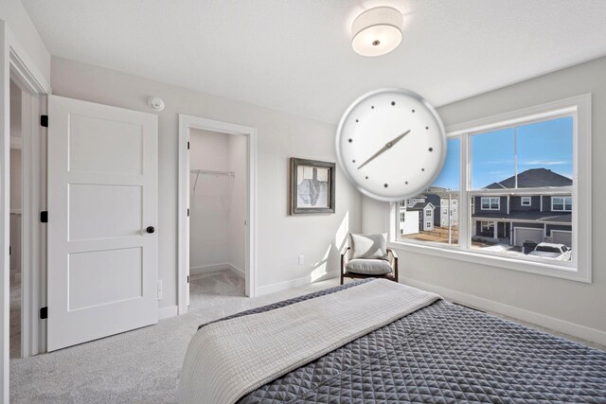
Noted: **1:38**
